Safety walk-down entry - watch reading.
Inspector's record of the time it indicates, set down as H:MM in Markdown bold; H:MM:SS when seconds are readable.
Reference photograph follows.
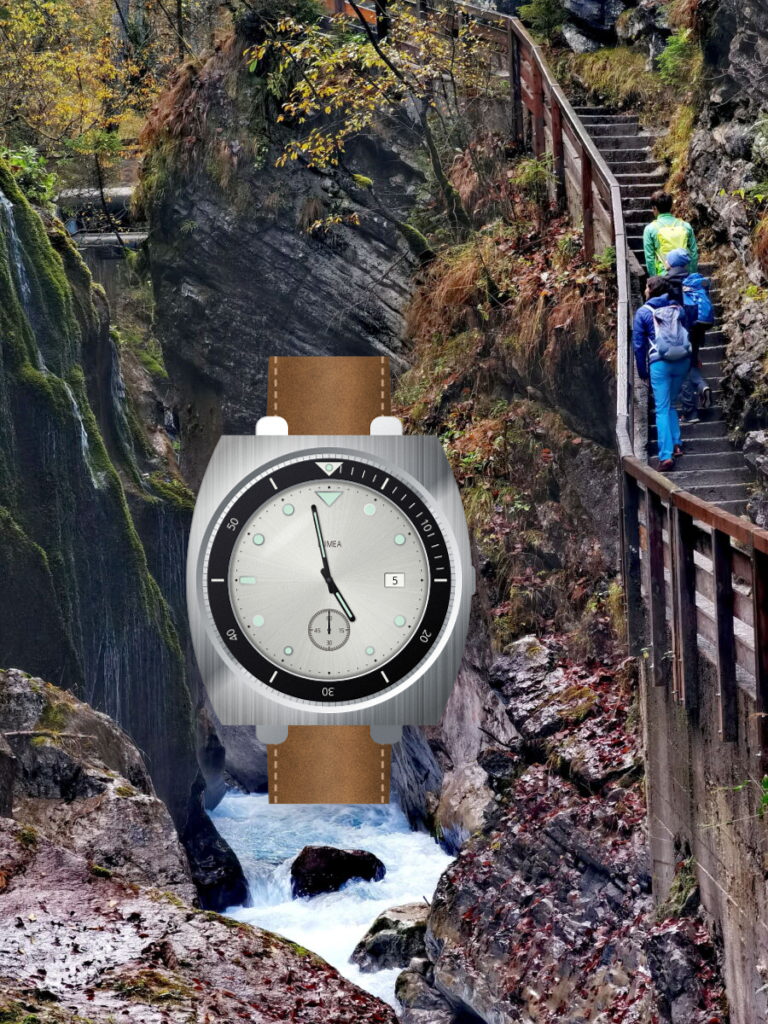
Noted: **4:58**
